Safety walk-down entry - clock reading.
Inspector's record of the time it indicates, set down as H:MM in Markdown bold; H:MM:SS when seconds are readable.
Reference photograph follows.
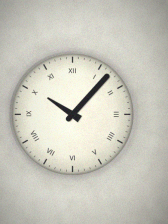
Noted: **10:07**
